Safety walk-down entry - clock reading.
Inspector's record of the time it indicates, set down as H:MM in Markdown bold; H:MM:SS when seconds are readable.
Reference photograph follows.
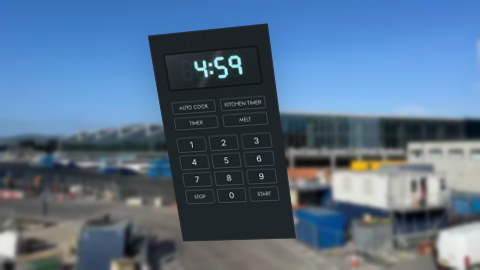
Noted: **4:59**
